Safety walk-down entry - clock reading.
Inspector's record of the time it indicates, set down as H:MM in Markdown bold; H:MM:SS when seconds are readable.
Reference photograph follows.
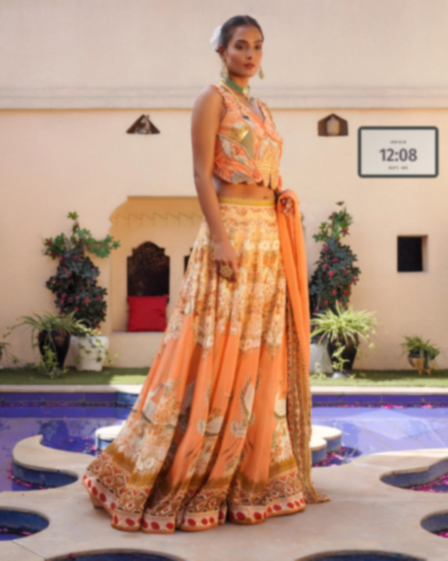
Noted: **12:08**
